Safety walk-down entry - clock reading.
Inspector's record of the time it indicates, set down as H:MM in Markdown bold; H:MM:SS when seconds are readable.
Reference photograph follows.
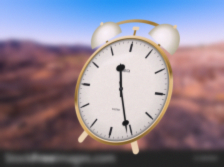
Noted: **11:26**
